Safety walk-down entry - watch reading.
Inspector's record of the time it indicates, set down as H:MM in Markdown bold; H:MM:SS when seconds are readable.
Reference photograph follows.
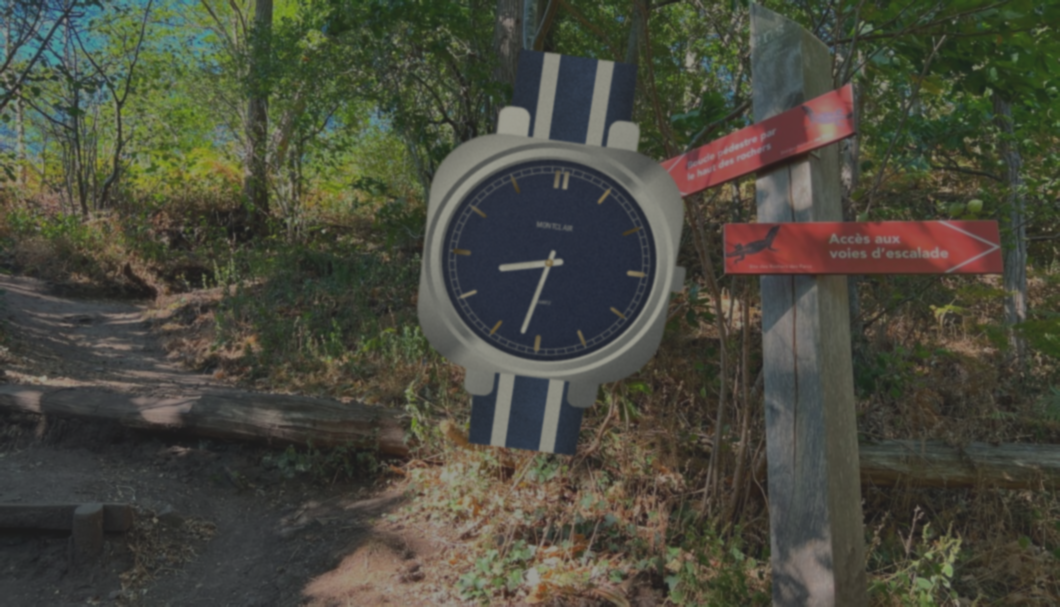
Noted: **8:32**
